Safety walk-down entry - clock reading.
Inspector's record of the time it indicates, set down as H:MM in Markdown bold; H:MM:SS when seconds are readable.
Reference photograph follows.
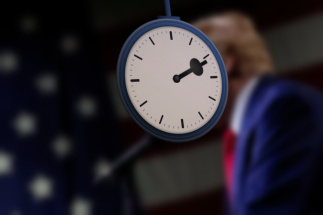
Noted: **2:11**
